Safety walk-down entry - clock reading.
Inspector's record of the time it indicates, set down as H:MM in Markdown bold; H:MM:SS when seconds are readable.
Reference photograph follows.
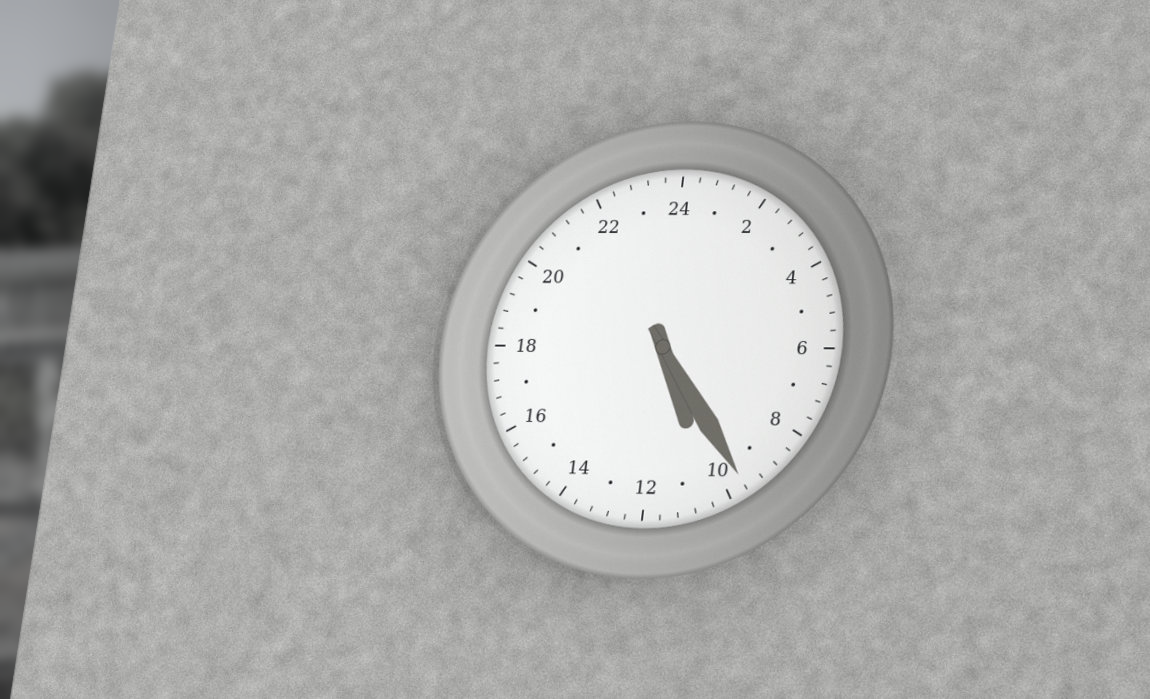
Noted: **10:24**
